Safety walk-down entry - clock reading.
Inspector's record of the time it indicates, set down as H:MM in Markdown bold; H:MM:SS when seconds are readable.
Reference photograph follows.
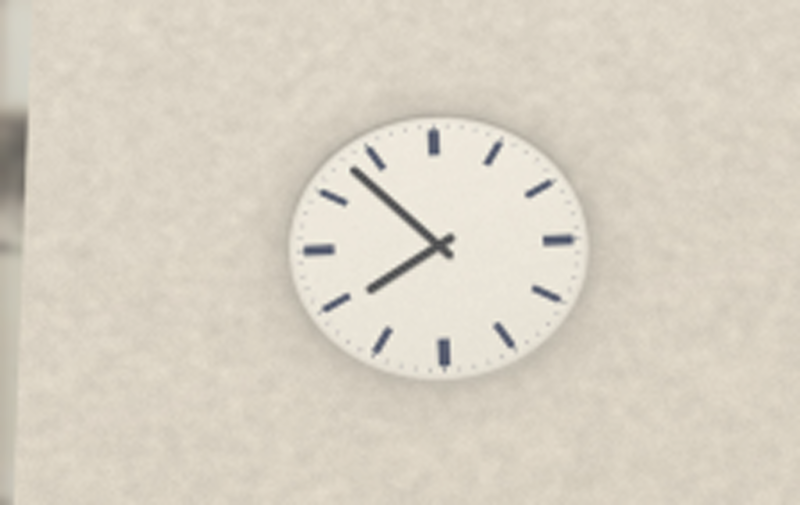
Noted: **7:53**
